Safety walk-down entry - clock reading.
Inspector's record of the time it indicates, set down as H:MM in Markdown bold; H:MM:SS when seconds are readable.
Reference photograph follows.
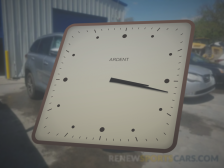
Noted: **3:17**
